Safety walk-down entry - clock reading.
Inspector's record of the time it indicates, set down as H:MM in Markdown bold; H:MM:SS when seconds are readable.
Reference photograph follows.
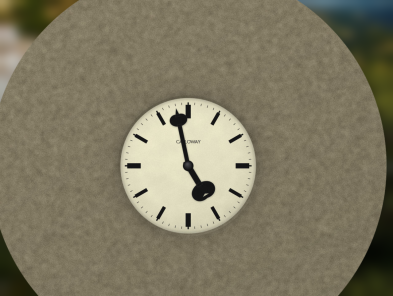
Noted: **4:58**
